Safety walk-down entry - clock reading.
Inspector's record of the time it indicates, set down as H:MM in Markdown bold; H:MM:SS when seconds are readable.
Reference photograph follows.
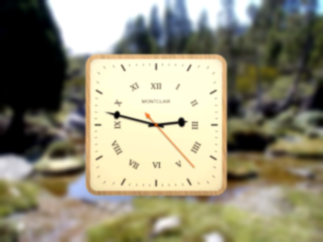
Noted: **2:47:23**
